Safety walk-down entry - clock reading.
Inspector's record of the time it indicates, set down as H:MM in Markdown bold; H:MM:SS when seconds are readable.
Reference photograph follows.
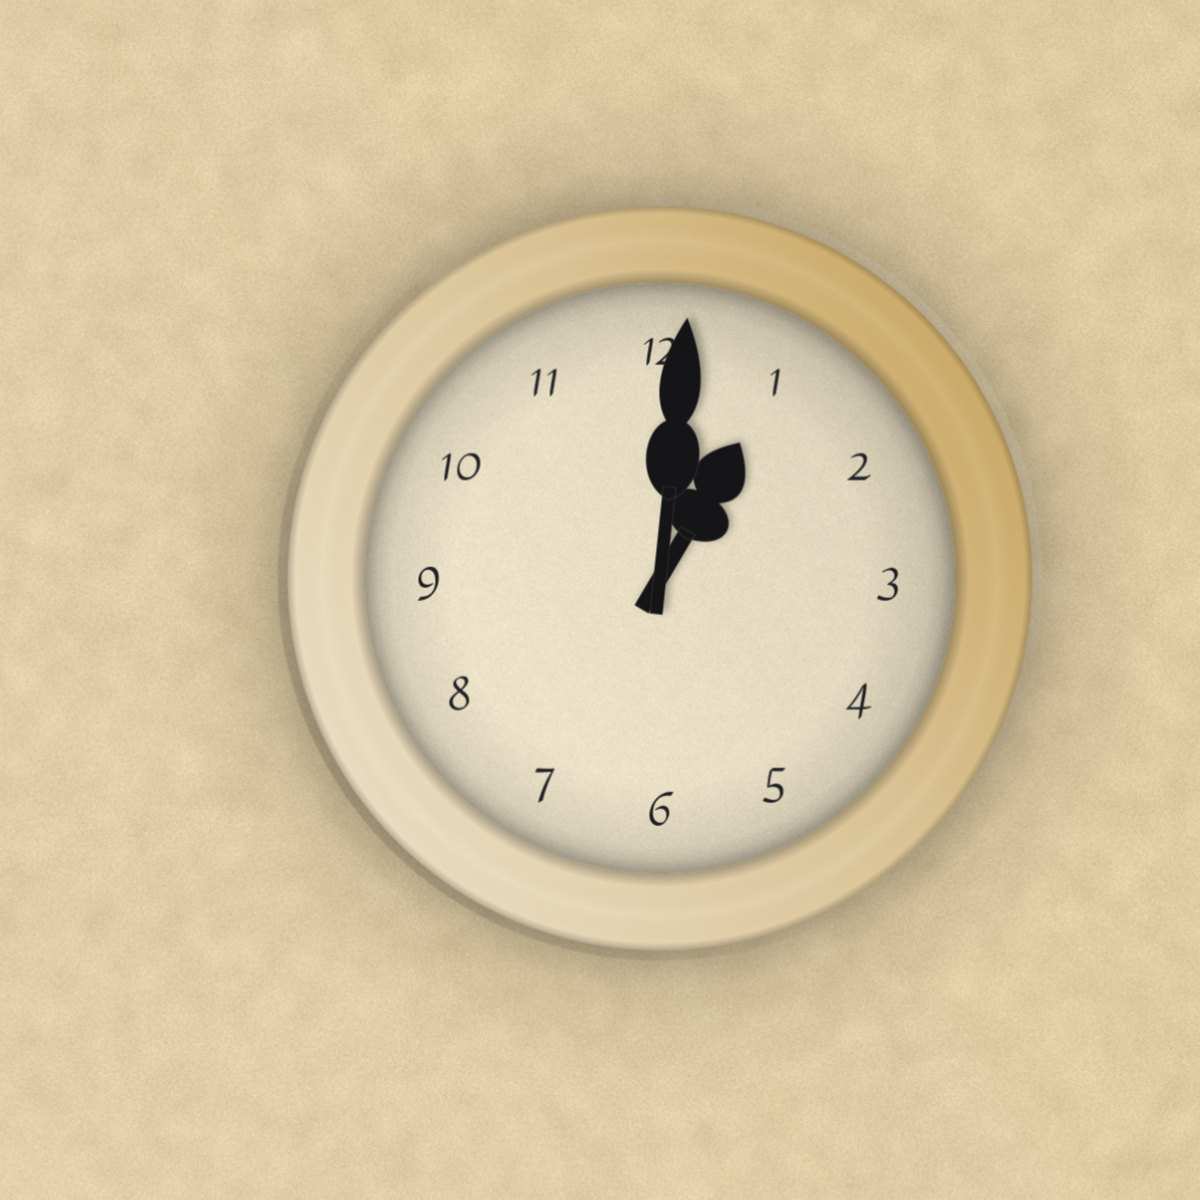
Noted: **1:01**
